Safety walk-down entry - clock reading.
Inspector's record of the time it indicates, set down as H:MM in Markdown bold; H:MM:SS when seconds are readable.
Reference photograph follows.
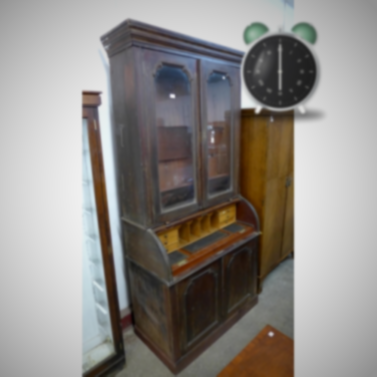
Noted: **6:00**
